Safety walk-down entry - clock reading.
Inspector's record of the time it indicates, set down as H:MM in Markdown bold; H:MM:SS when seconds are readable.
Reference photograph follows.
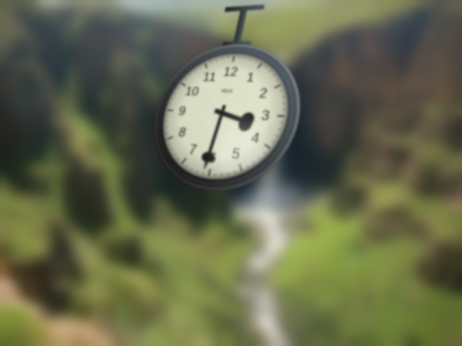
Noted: **3:31**
